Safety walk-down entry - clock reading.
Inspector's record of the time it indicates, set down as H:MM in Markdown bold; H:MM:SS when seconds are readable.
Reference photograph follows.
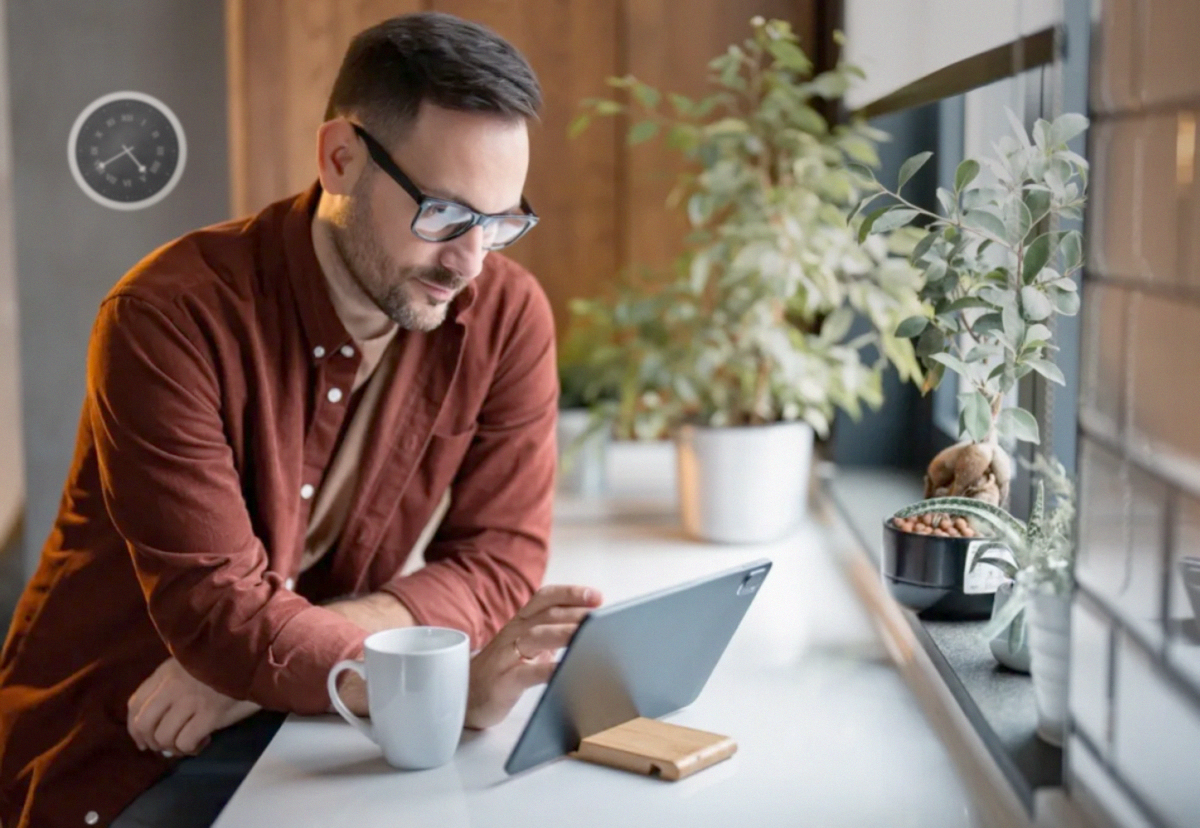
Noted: **4:40**
